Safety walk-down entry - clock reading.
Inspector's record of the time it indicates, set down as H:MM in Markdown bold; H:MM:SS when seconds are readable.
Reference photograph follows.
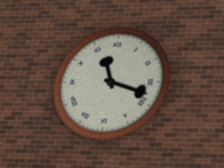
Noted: **11:18**
